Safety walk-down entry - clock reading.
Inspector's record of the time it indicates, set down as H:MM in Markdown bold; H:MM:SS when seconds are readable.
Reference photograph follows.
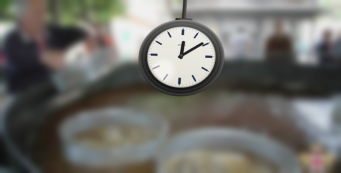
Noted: **12:09**
